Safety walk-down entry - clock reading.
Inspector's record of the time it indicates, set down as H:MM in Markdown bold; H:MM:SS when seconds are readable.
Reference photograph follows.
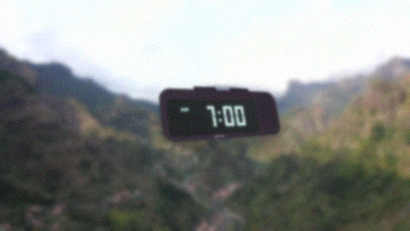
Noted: **7:00**
